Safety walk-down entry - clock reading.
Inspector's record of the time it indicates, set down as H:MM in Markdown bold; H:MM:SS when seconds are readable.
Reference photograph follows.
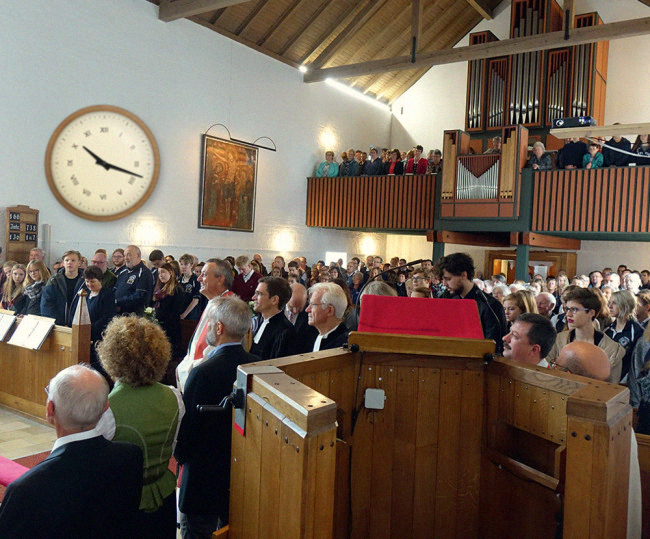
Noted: **10:18**
